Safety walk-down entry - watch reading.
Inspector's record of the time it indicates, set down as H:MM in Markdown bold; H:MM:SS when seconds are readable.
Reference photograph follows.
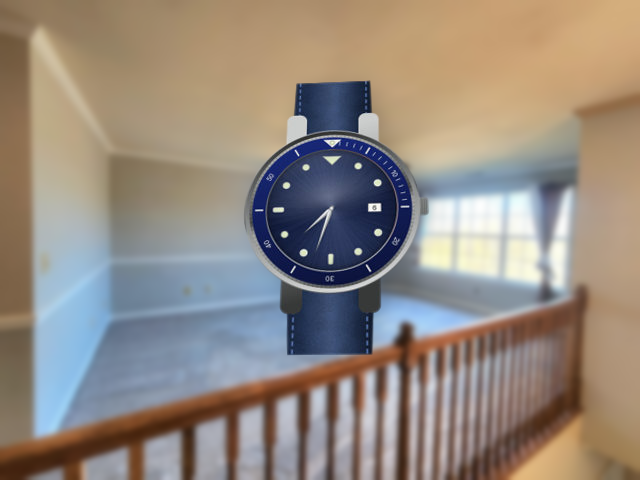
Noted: **7:33**
